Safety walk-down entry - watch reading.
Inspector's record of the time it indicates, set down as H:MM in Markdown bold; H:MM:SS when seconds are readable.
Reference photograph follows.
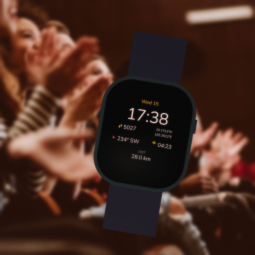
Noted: **17:38**
